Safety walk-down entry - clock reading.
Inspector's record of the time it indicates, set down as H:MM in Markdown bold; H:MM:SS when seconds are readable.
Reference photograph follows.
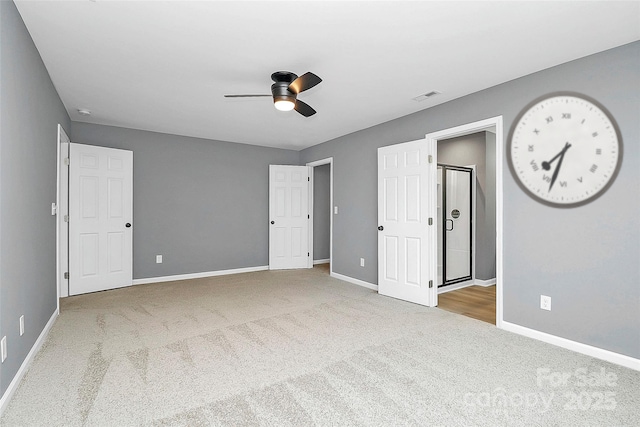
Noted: **7:33**
